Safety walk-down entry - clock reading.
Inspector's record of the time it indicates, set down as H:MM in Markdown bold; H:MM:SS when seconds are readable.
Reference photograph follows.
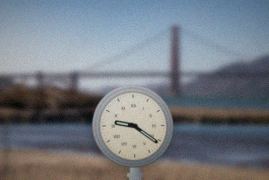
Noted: **9:21**
